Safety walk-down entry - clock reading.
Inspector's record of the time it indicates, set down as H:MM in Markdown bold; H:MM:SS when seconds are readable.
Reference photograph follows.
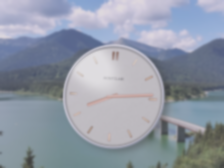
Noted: **8:14**
